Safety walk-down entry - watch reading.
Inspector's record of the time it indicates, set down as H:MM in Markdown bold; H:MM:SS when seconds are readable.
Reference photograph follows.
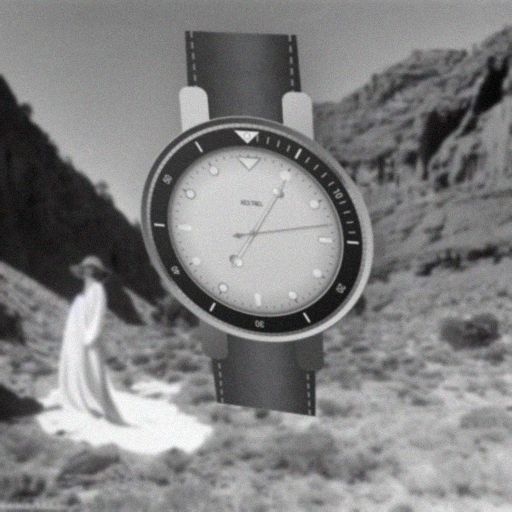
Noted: **7:05:13**
